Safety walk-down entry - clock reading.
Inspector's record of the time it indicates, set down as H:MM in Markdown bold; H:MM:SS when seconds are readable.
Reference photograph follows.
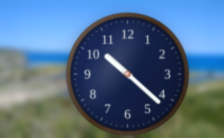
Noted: **10:22**
